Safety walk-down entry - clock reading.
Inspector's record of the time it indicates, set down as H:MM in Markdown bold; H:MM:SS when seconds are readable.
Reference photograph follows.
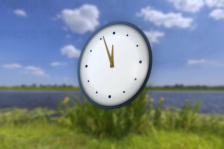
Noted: **11:56**
